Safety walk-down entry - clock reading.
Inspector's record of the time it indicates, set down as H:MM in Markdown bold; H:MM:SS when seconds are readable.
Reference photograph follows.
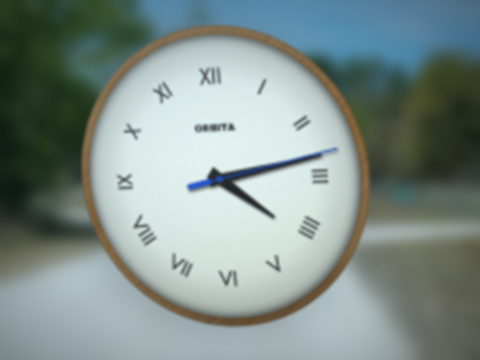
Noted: **4:13:13**
